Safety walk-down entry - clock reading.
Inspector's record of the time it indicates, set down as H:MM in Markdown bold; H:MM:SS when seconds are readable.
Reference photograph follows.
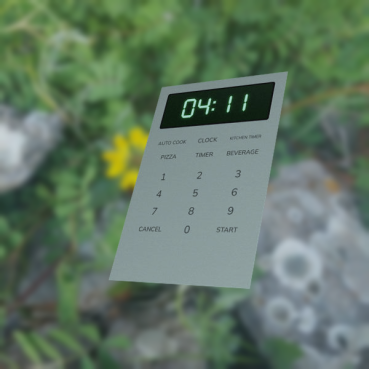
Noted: **4:11**
